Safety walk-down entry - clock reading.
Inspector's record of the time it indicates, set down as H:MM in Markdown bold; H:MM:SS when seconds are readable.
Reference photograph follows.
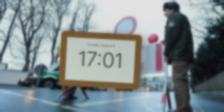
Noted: **17:01**
